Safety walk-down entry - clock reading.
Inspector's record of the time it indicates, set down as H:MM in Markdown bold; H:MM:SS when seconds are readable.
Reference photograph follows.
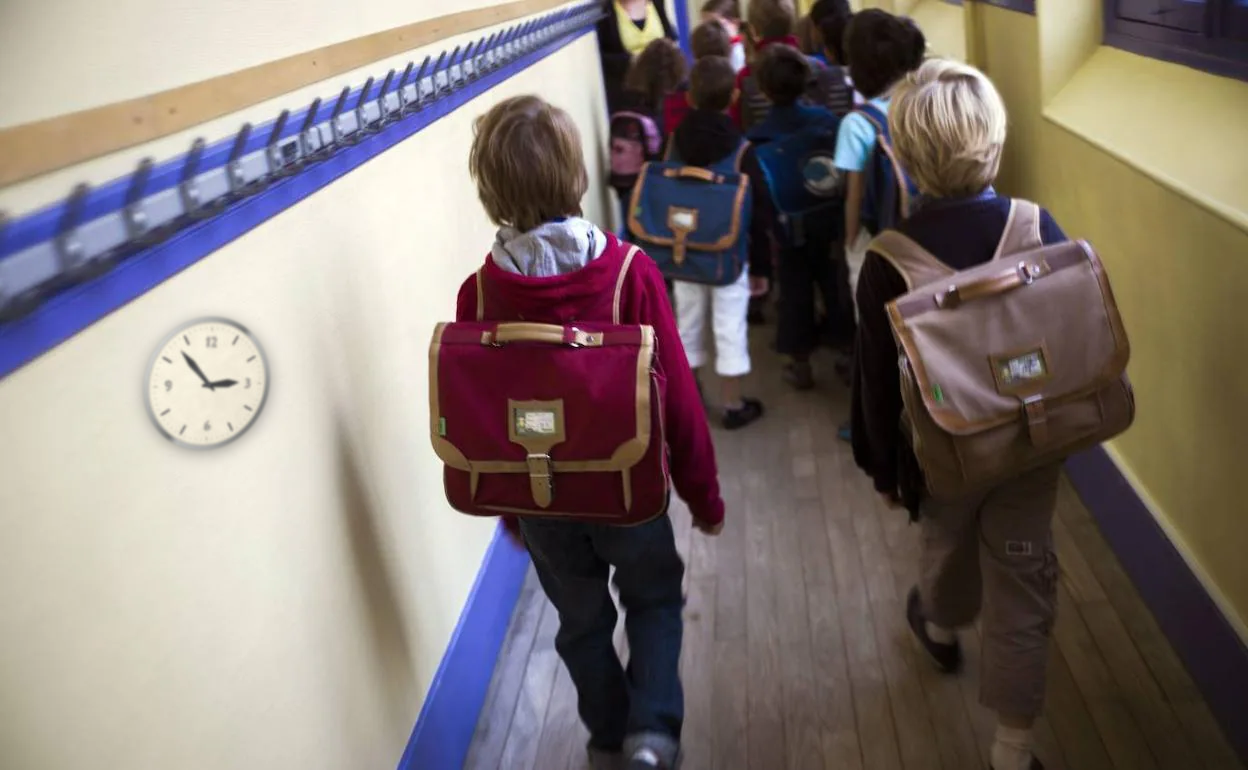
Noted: **2:53**
